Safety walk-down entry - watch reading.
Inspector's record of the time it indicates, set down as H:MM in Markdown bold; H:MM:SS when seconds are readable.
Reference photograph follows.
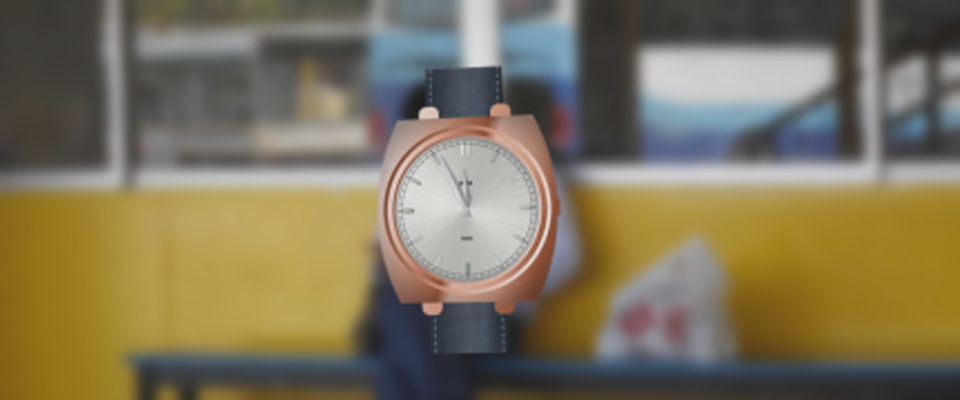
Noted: **11:56**
